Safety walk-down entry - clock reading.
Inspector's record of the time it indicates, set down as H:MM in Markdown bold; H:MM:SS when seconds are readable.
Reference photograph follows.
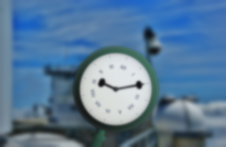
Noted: **9:10**
